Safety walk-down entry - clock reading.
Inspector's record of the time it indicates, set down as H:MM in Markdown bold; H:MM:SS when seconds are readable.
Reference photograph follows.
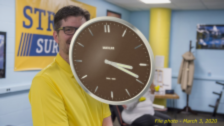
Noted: **3:19**
